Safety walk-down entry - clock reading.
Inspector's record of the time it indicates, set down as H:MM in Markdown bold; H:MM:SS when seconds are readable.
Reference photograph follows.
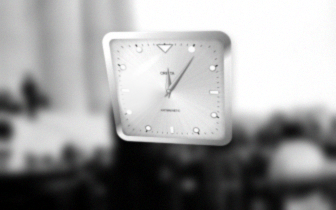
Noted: **12:06**
